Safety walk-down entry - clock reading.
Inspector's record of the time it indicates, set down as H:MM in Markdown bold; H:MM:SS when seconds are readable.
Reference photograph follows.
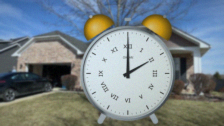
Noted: **2:00**
